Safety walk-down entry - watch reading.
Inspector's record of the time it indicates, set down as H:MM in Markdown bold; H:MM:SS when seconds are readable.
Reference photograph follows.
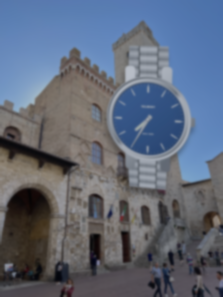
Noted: **7:35**
